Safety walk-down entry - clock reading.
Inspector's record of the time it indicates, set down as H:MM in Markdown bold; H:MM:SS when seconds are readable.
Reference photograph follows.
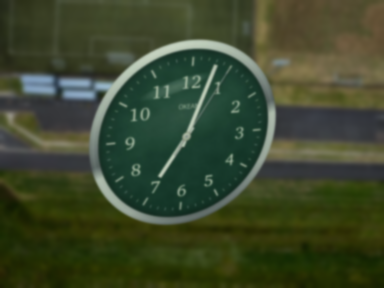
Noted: **7:03:05**
